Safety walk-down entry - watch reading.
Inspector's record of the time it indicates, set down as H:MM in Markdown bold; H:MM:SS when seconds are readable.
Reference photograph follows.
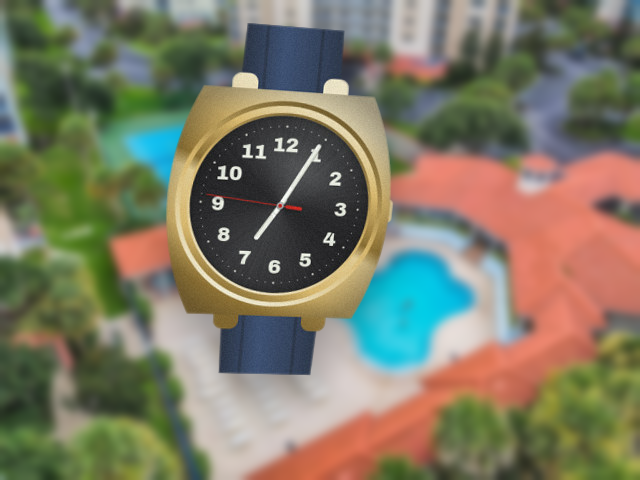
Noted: **7:04:46**
